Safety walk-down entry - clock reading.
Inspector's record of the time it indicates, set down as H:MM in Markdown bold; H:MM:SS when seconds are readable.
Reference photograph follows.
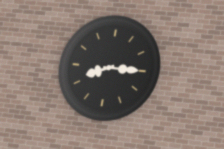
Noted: **8:15**
